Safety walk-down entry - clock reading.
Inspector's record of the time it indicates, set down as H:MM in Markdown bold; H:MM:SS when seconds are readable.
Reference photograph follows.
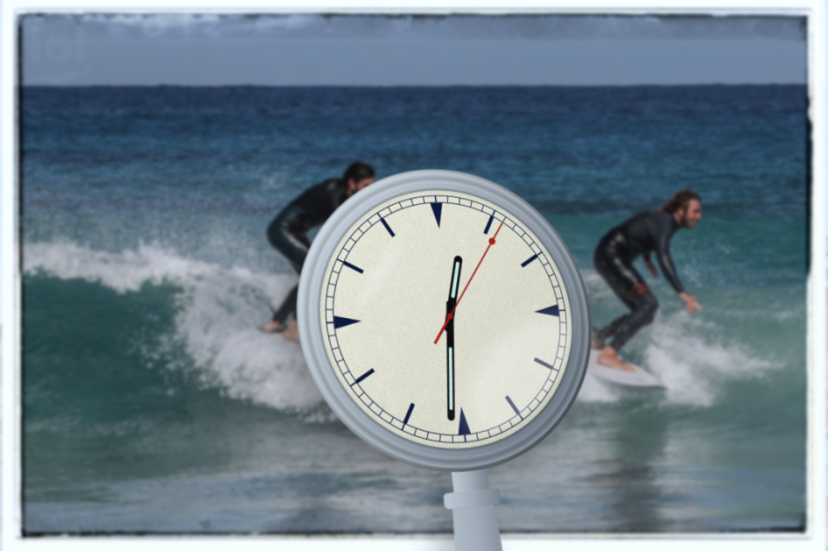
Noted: **12:31:06**
